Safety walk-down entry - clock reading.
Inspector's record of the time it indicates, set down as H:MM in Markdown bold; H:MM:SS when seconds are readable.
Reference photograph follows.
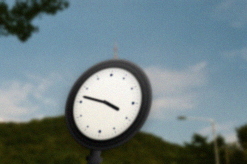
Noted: **3:47**
